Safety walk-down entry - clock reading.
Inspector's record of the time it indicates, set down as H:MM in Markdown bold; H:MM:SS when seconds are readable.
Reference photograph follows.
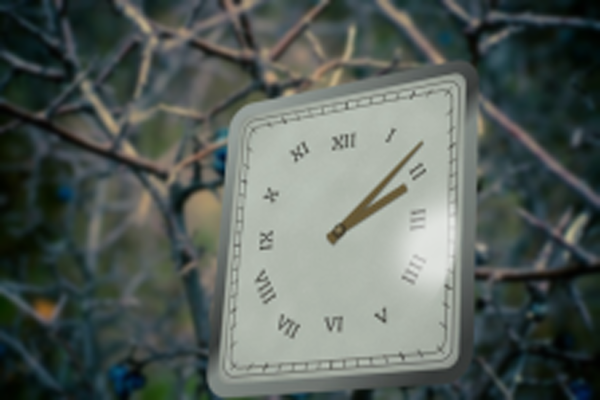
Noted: **2:08**
